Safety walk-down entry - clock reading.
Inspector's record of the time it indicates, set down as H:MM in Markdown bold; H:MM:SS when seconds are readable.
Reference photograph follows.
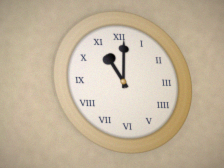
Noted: **11:01**
